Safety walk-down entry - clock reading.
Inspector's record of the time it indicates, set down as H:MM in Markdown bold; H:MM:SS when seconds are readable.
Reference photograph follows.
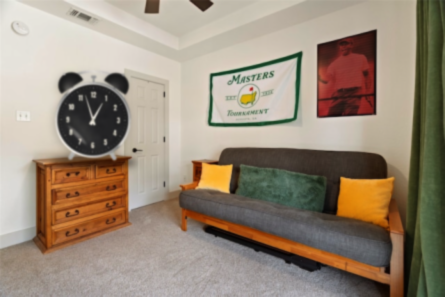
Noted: **12:57**
